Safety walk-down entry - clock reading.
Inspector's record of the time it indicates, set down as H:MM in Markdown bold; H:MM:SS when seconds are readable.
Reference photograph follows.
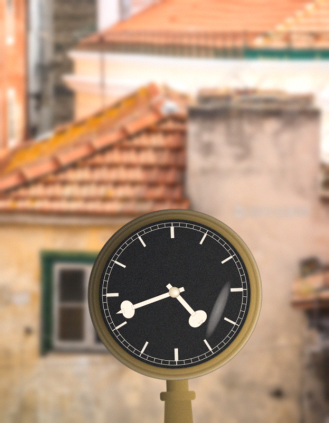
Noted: **4:42**
